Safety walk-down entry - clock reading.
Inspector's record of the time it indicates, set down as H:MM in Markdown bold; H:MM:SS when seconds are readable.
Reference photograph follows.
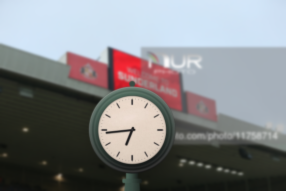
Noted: **6:44**
